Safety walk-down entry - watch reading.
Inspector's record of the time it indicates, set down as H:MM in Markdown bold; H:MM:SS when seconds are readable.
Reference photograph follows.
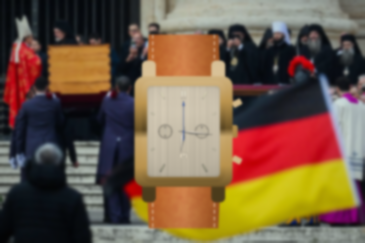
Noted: **6:16**
